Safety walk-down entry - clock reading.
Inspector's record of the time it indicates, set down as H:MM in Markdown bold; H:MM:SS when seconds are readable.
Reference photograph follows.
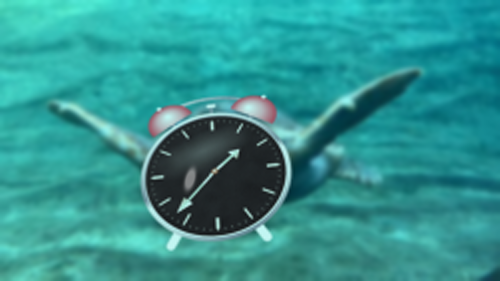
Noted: **1:37**
